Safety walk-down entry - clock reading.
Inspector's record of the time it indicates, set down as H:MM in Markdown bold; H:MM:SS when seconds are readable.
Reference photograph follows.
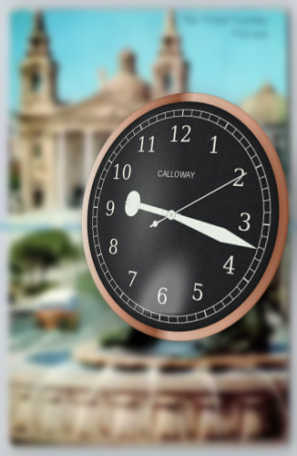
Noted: **9:17:10**
